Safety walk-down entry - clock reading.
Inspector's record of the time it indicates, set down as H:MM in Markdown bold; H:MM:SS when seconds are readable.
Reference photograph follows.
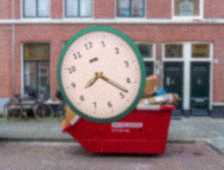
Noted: **8:23**
